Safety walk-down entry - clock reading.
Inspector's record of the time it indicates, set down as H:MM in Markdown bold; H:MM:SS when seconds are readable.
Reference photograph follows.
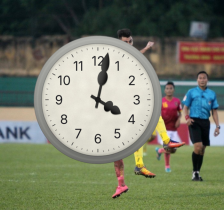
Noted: **4:02**
